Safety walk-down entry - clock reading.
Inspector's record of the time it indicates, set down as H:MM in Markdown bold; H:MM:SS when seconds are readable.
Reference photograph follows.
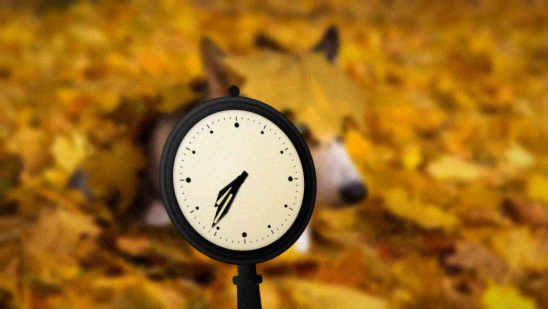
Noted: **7:36**
